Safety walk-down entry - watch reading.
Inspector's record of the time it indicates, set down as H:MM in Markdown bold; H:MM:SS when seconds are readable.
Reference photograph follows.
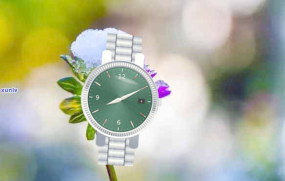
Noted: **8:10**
